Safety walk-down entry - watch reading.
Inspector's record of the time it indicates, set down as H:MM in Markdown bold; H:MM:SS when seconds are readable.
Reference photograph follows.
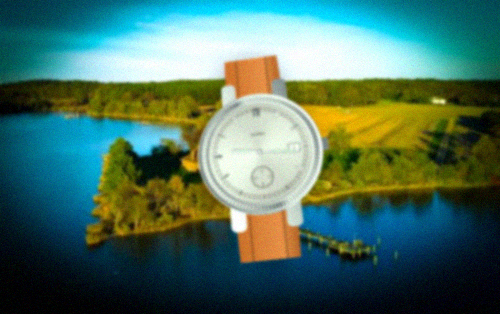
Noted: **9:16**
